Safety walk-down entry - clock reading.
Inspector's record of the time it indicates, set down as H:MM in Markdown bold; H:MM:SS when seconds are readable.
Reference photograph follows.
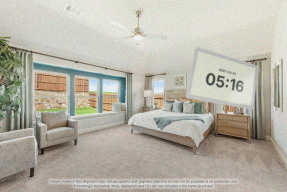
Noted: **5:16**
